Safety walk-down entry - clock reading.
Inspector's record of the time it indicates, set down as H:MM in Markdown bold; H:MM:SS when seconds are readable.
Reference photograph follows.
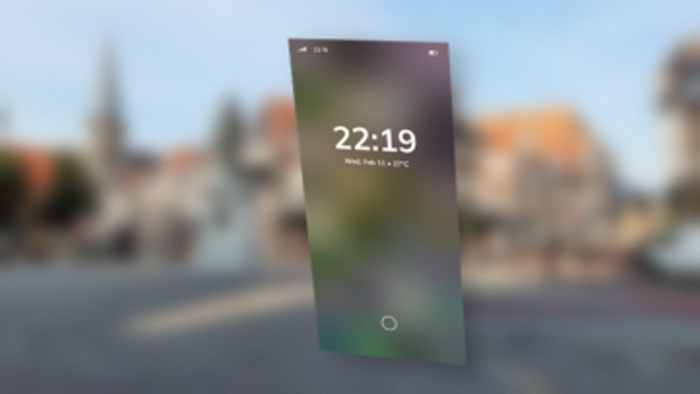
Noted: **22:19**
